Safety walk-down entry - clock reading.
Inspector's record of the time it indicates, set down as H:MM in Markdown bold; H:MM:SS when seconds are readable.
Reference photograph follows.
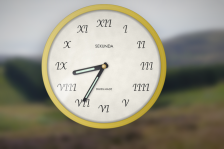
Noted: **8:35**
